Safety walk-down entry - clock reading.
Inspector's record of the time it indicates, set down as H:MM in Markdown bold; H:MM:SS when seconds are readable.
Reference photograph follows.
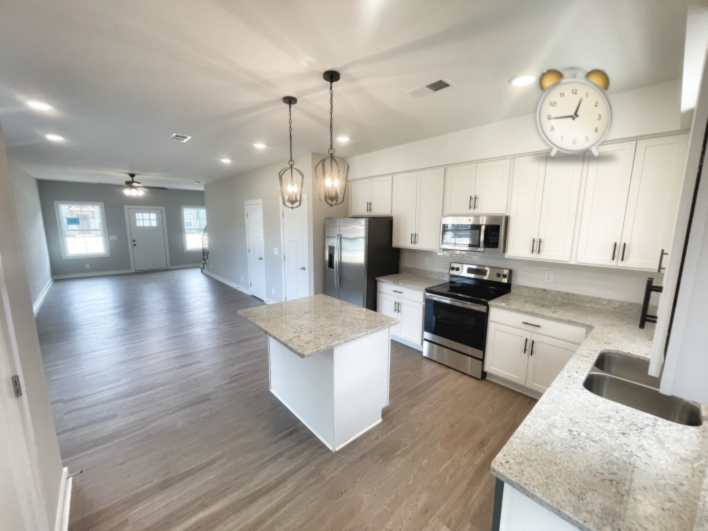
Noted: **12:44**
